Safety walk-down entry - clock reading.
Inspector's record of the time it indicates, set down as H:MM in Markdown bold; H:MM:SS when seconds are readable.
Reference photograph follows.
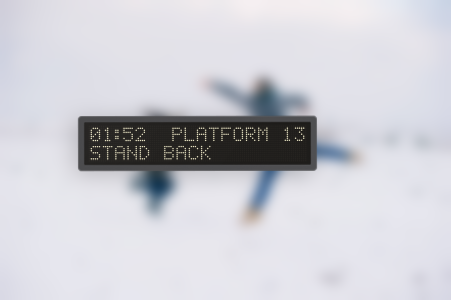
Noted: **1:52**
